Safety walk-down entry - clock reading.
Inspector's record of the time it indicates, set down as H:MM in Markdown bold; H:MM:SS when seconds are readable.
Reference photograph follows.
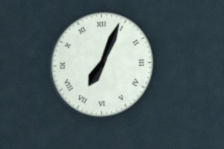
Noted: **7:04**
